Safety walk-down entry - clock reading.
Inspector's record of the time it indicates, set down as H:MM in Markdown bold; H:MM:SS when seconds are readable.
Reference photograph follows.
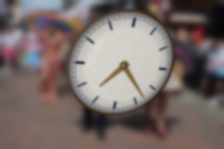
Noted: **7:23**
